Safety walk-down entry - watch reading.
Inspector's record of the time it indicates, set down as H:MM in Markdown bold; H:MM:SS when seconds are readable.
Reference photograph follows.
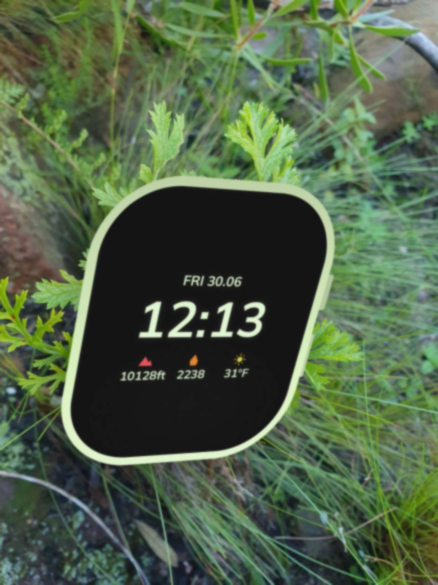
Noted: **12:13**
